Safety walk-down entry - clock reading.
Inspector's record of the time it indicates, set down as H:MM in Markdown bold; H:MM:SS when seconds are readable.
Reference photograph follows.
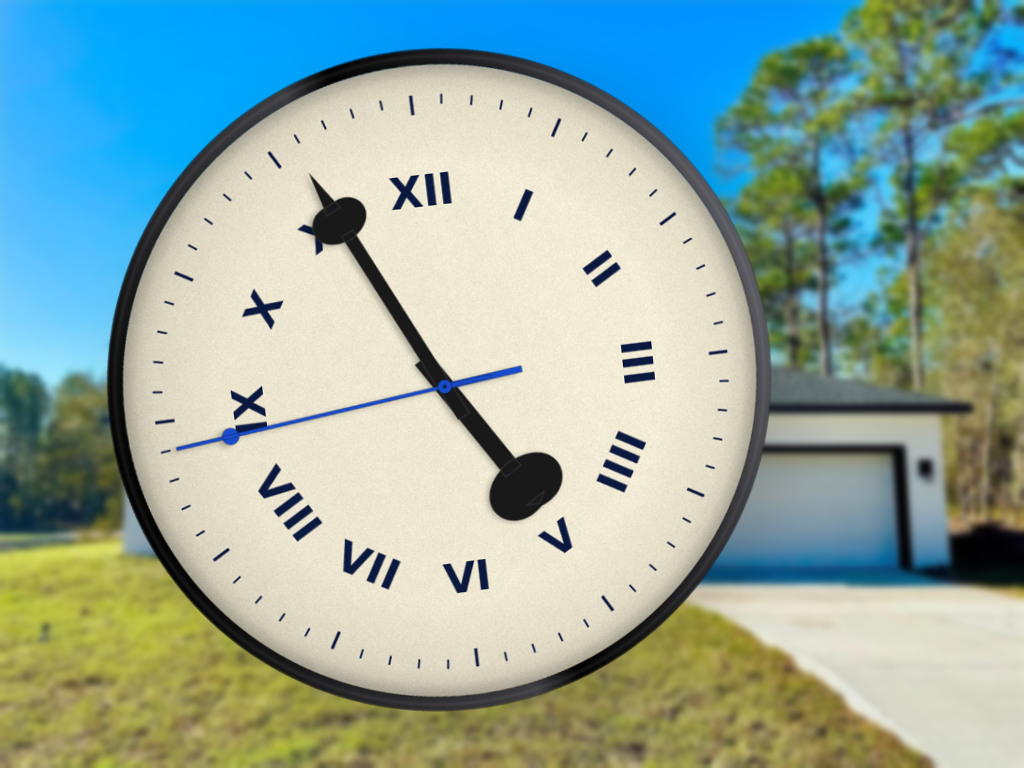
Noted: **4:55:44**
